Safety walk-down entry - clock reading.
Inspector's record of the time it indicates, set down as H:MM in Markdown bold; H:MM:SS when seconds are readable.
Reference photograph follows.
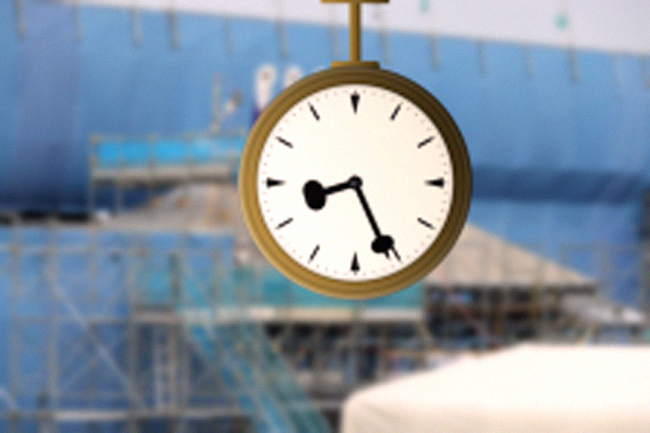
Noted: **8:26**
